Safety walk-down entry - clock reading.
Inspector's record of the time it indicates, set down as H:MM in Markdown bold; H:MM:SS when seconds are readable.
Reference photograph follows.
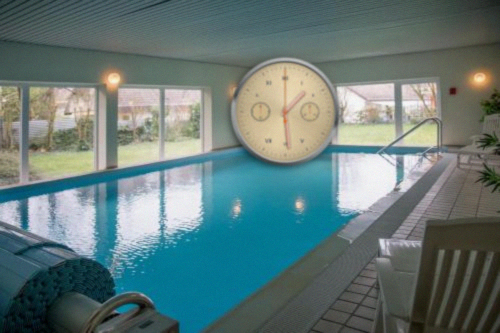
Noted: **1:29**
